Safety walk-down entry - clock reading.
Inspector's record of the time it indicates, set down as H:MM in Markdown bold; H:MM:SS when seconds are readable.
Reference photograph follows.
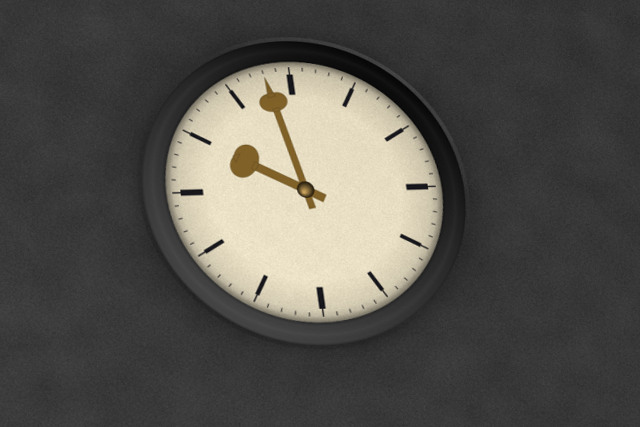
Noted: **9:58**
